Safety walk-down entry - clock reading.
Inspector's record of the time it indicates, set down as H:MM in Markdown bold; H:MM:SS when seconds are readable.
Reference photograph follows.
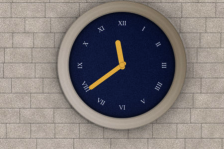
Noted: **11:39**
